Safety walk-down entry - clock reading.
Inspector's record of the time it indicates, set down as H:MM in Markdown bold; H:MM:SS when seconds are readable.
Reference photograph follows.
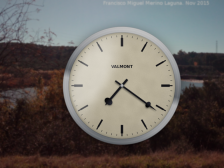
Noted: **7:21**
